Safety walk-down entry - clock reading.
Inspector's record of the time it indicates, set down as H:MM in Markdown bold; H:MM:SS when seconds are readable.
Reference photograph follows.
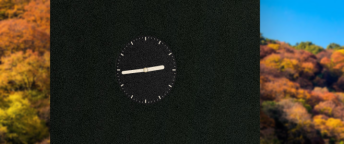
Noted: **2:44**
